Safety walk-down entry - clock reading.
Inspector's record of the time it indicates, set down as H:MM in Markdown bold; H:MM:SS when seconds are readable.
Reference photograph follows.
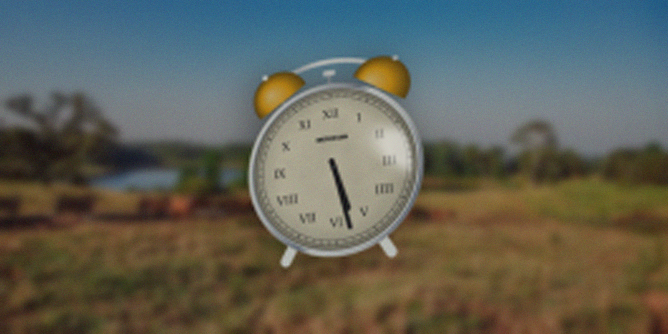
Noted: **5:28**
